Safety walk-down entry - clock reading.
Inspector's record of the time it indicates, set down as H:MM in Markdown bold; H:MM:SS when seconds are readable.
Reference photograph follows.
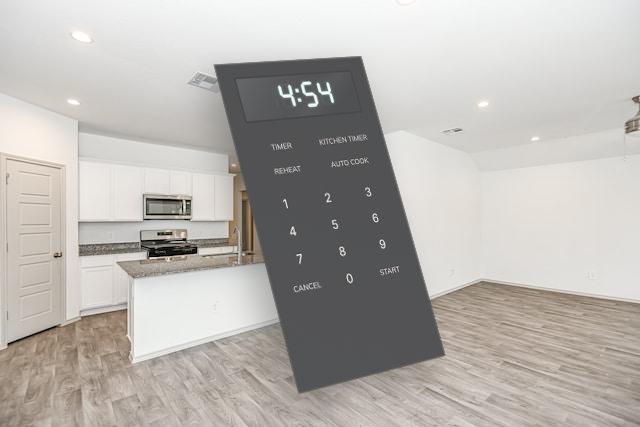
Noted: **4:54**
